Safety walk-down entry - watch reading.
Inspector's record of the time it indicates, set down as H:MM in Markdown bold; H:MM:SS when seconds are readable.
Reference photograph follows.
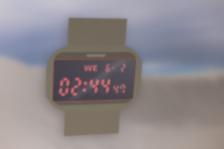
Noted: **2:44:47**
